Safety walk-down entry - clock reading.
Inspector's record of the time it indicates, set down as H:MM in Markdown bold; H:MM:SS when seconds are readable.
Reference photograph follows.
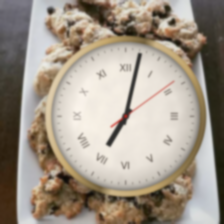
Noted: **7:02:09**
